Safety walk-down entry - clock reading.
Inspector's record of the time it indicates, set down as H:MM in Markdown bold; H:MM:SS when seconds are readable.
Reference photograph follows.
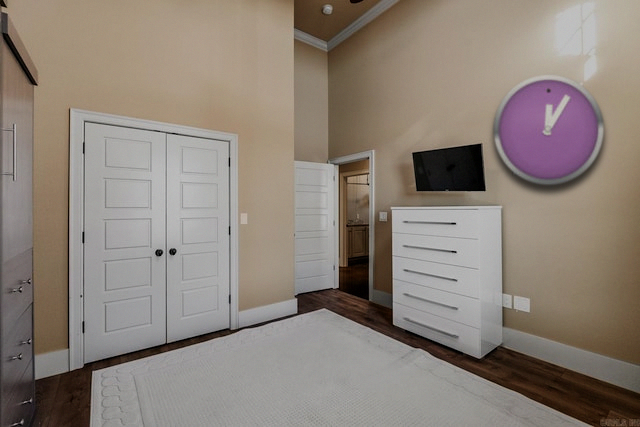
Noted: **12:05**
